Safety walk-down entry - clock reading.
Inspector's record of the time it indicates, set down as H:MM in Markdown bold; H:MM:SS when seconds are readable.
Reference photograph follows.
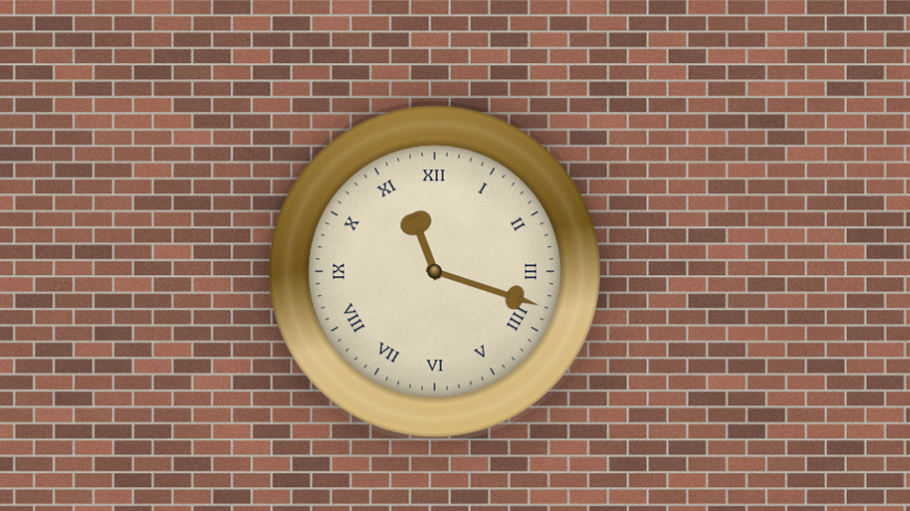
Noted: **11:18**
